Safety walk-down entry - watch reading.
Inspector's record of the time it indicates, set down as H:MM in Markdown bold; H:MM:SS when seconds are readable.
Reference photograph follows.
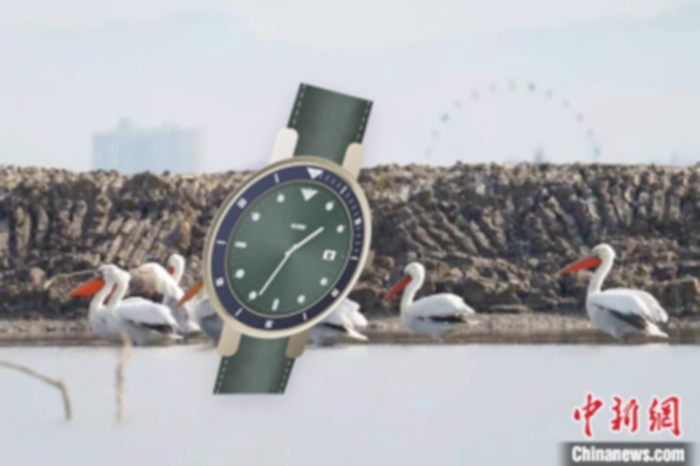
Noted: **1:34**
